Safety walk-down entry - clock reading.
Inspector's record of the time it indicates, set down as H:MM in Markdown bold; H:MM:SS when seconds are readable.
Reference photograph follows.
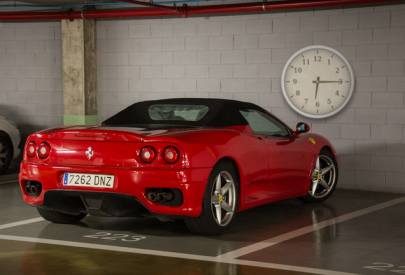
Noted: **6:15**
